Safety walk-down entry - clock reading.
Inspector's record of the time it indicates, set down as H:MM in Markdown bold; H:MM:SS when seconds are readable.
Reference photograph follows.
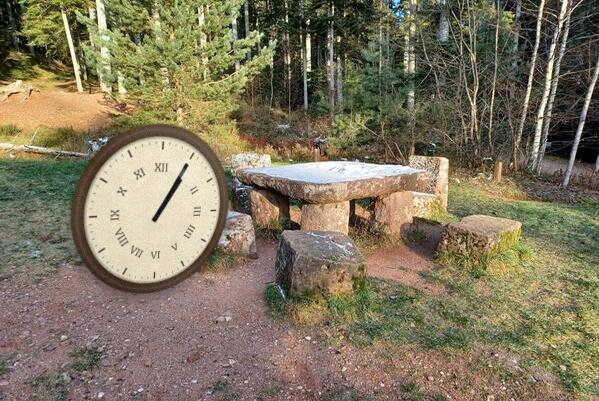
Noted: **1:05**
